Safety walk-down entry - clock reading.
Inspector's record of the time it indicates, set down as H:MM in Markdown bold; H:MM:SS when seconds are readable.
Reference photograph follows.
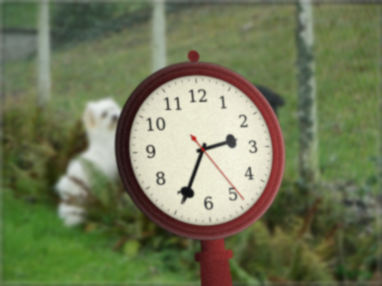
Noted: **2:34:24**
